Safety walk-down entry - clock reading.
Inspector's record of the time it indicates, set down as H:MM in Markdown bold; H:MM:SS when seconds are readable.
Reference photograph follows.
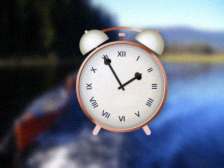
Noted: **1:55**
